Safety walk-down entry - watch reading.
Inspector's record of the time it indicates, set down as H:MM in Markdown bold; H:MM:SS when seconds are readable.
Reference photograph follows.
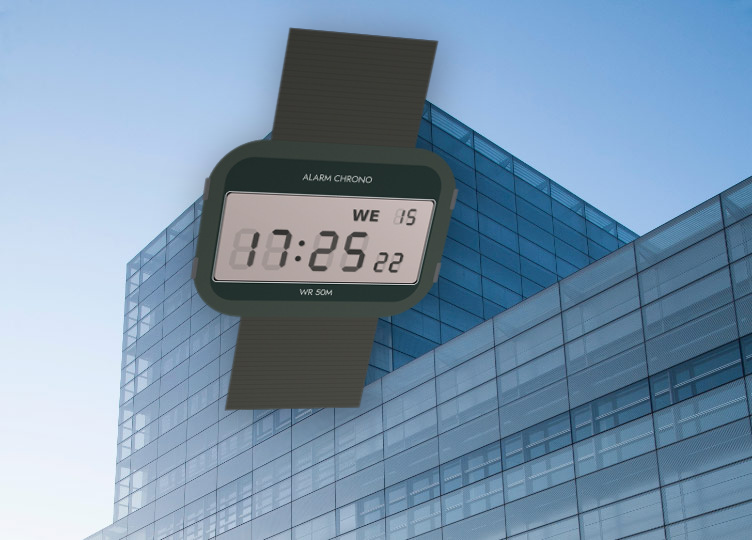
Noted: **17:25:22**
